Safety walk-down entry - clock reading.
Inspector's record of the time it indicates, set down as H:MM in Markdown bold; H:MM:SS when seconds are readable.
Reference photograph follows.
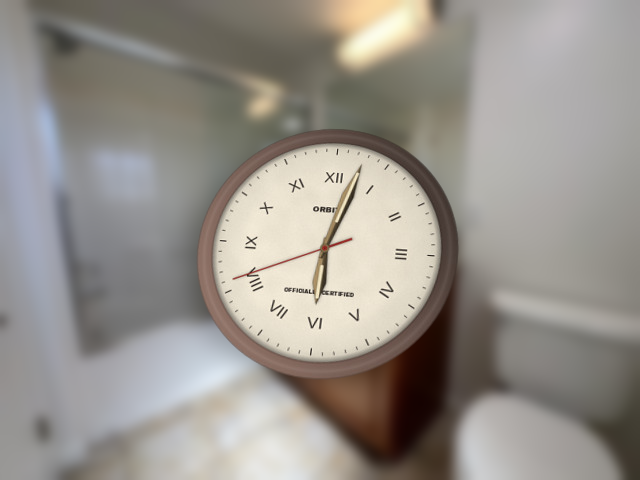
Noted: **6:02:41**
